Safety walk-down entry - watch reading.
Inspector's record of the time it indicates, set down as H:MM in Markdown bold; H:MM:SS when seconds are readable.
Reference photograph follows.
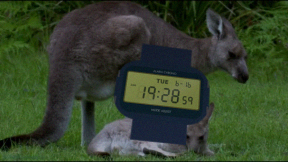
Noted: **19:28:59**
